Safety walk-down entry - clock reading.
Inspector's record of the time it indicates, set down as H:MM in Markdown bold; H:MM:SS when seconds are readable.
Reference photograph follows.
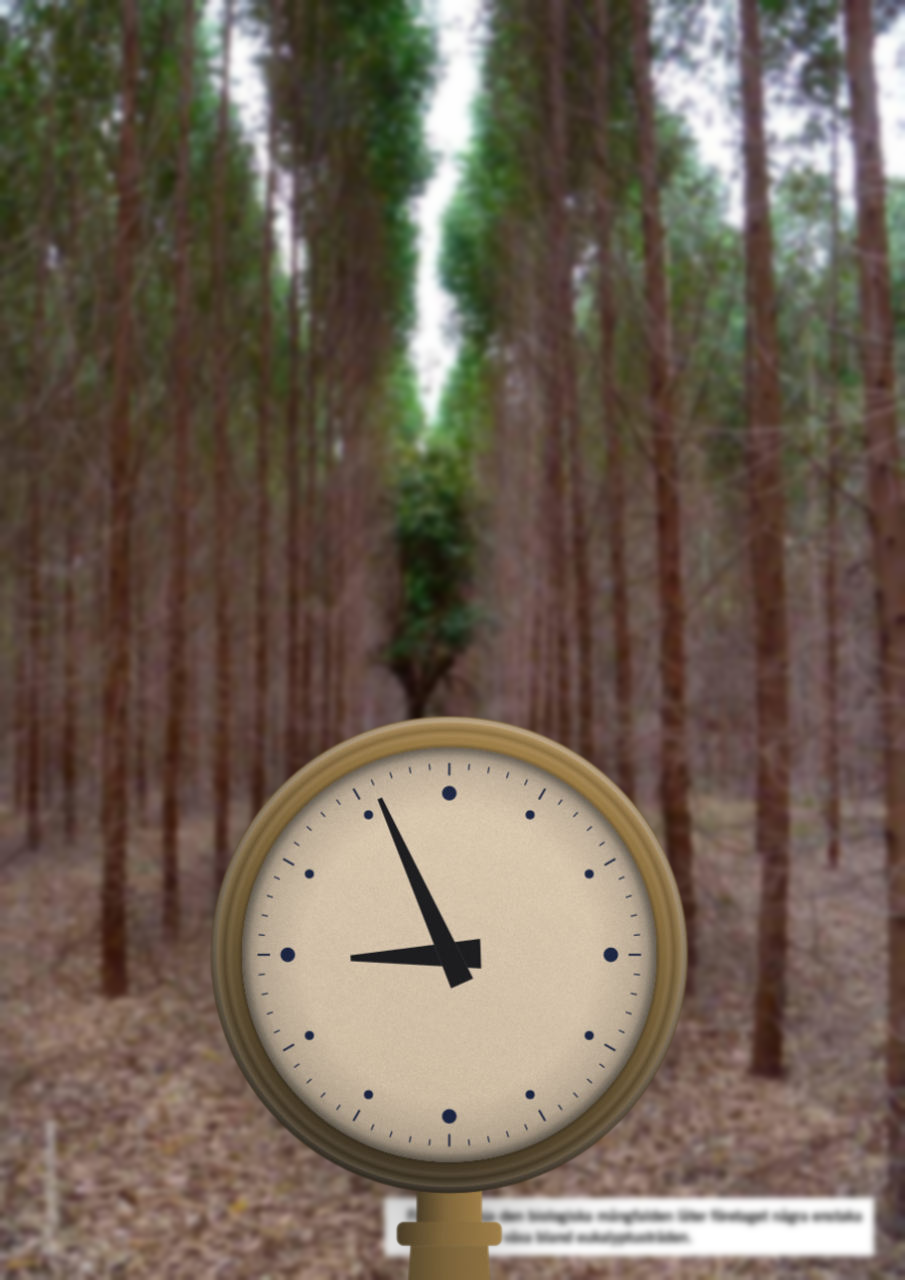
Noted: **8:56**
